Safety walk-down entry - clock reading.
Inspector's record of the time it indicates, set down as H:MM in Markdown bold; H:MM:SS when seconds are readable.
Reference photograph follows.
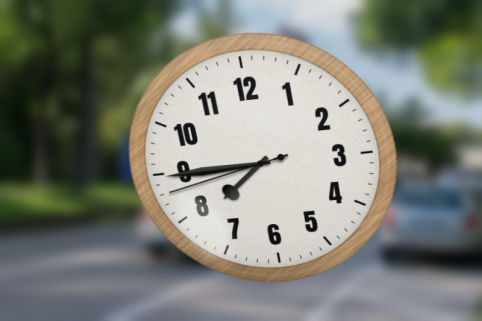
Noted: **7:44:43**
